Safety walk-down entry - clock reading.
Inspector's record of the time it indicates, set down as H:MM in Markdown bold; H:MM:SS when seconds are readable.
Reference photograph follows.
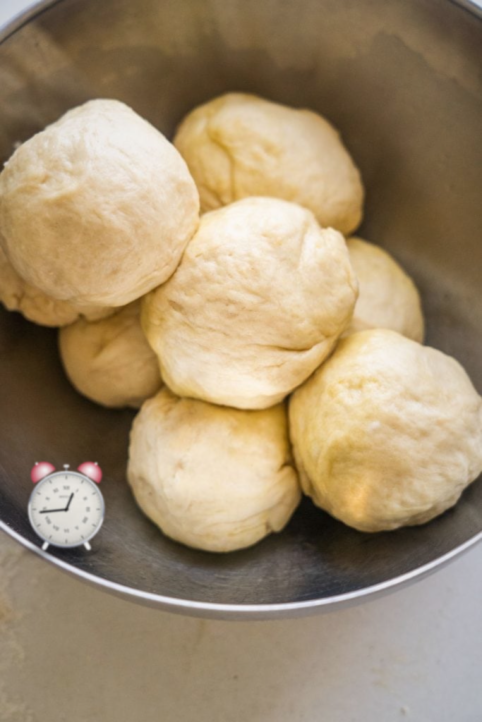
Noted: **12:44**
